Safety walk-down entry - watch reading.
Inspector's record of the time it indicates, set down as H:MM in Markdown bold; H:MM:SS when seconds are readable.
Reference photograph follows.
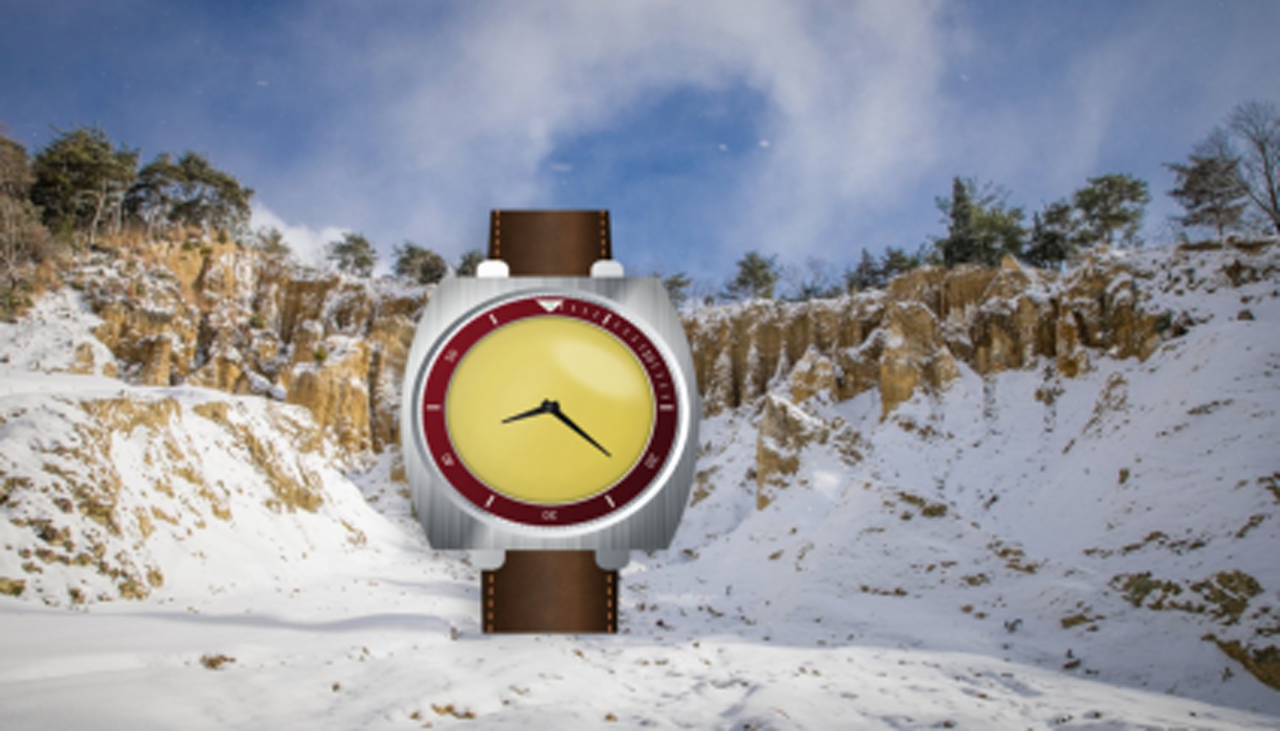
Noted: **8:22**
